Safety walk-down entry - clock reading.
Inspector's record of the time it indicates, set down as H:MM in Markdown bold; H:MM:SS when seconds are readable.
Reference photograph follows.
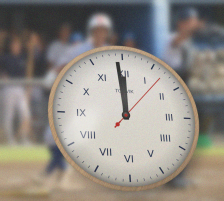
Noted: **11:59:07**
